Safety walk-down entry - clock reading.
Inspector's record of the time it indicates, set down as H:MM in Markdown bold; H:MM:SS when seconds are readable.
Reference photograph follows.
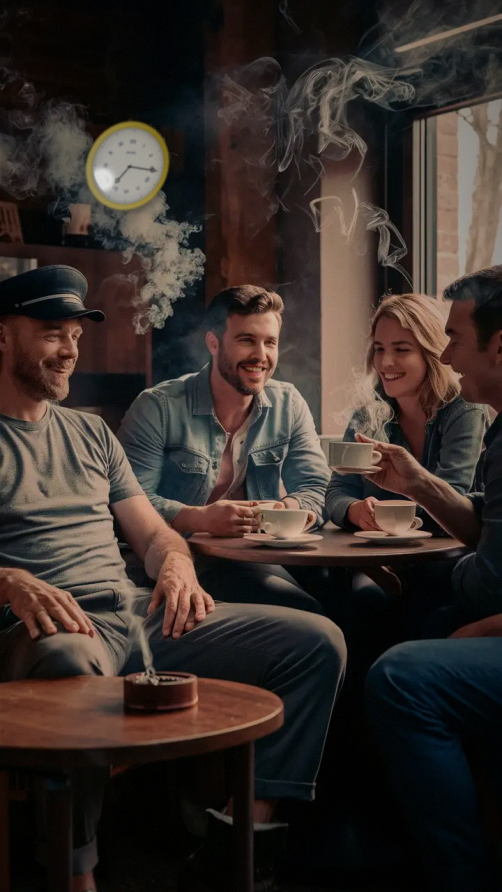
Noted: **7:16**
